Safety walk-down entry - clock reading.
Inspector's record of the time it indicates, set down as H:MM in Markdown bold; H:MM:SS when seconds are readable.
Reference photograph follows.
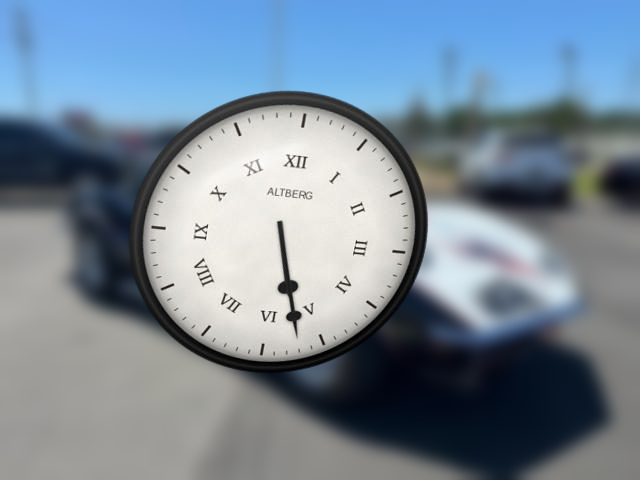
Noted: **5:27**
